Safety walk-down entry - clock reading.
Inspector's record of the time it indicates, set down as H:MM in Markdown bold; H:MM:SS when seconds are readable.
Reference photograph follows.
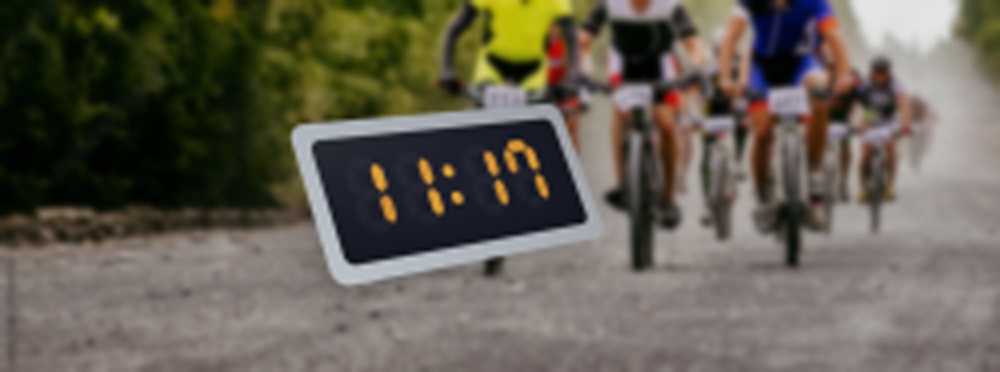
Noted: **11:17**
